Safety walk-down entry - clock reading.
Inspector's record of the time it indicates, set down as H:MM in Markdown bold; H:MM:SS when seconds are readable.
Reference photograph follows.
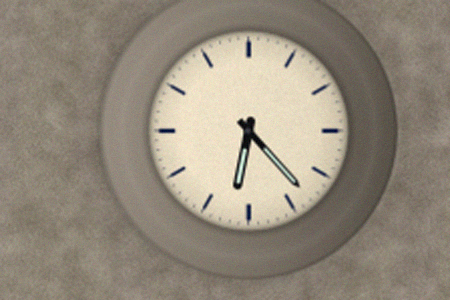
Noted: **6:23**
